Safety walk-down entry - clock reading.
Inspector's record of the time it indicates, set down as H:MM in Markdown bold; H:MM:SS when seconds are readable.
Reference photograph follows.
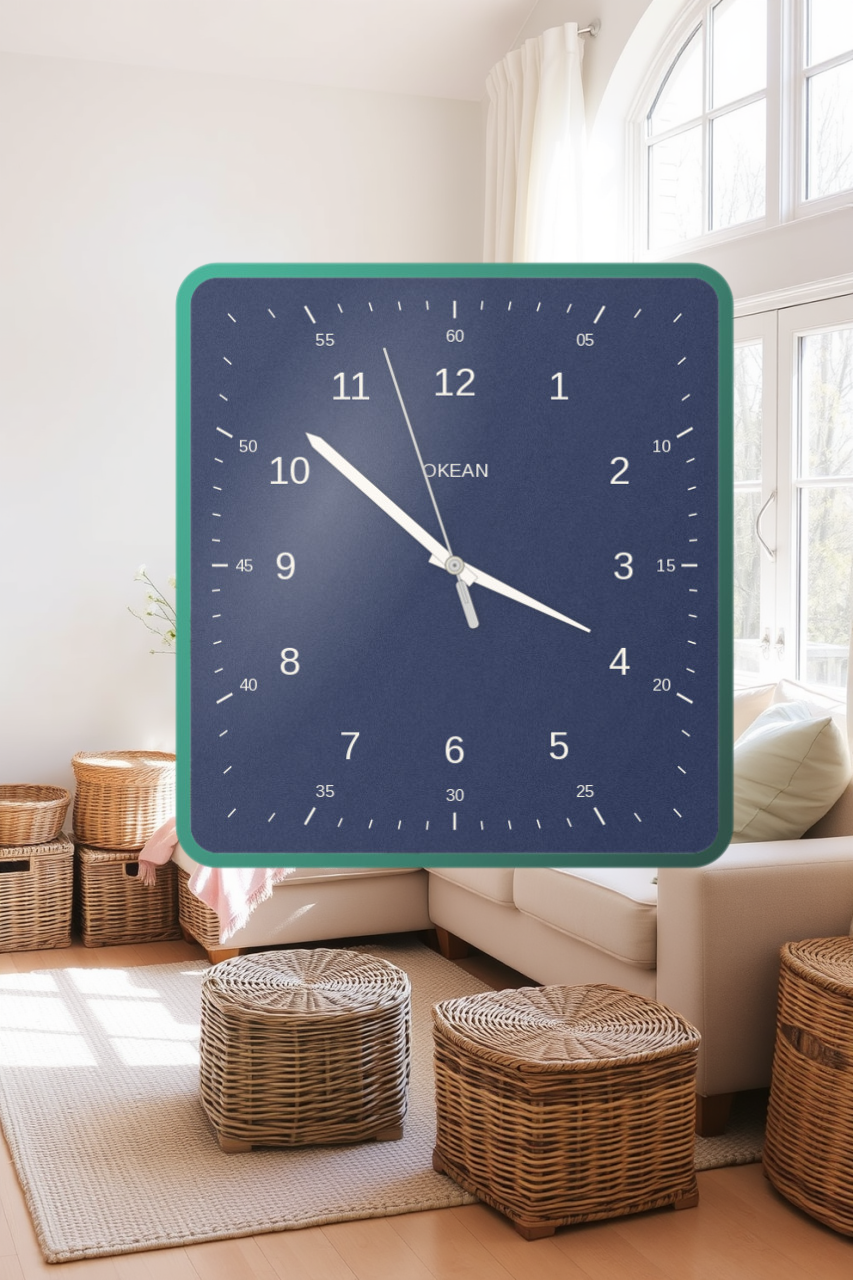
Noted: **3:51:57**
